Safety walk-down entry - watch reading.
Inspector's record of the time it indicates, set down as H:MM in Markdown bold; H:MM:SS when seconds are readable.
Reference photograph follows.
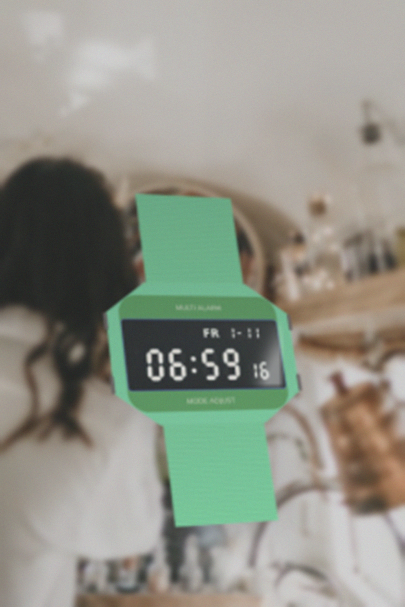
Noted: **6:59:16**
